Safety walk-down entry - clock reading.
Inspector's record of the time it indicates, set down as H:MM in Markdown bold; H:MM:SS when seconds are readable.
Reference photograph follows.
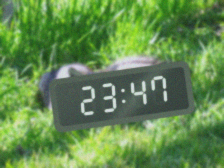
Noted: **23:47**
